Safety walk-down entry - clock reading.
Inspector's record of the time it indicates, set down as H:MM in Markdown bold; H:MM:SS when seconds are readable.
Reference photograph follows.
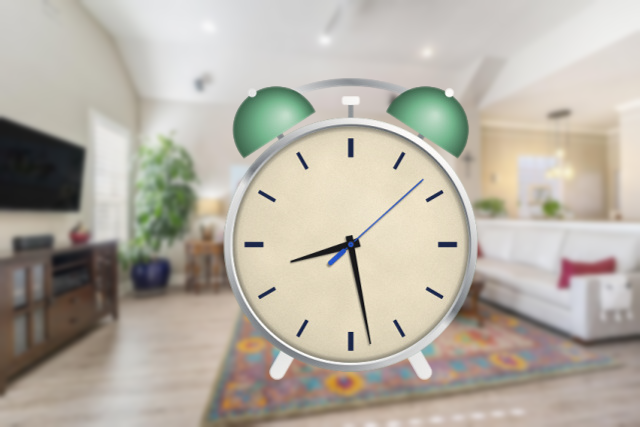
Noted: **8:28:08**
